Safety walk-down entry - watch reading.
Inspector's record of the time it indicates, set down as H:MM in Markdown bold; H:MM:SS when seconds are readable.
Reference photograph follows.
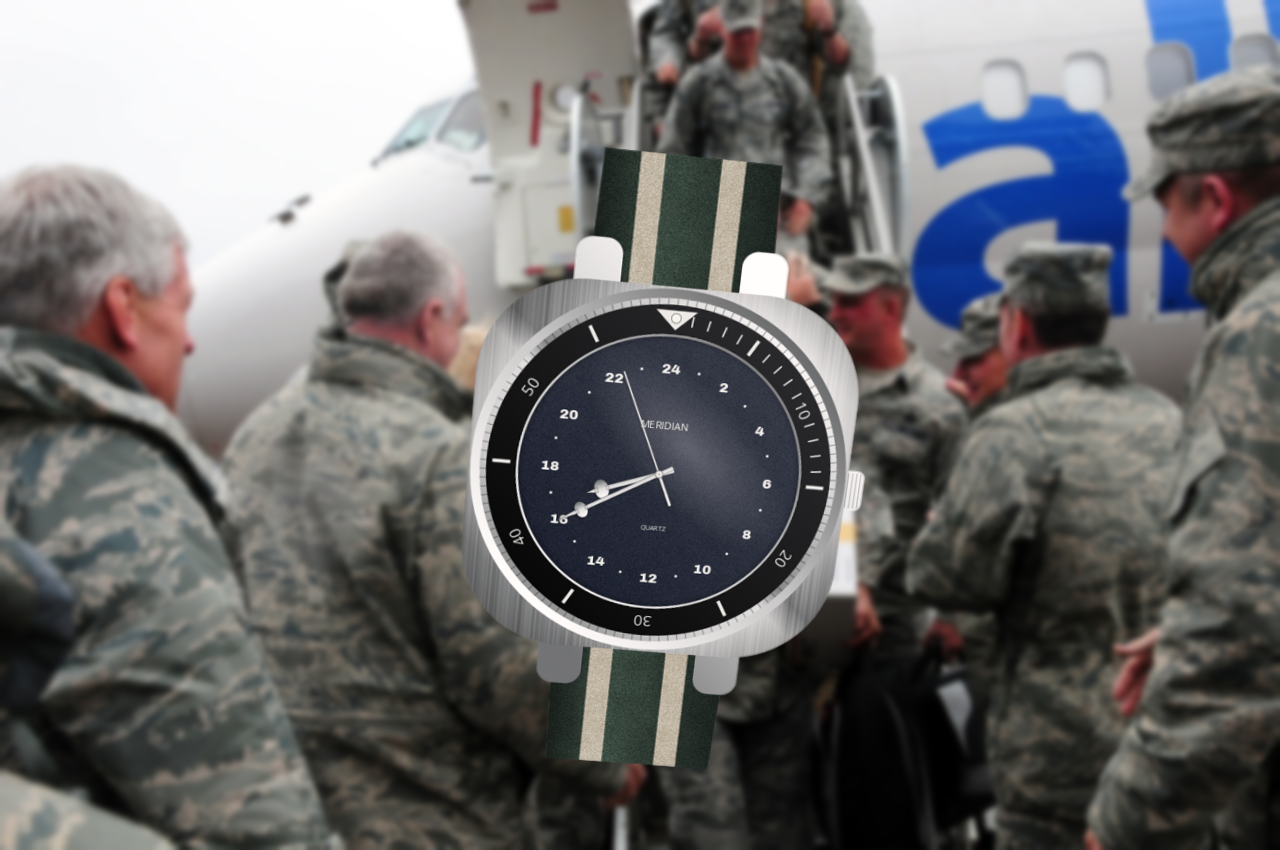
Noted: **16:39:56**
